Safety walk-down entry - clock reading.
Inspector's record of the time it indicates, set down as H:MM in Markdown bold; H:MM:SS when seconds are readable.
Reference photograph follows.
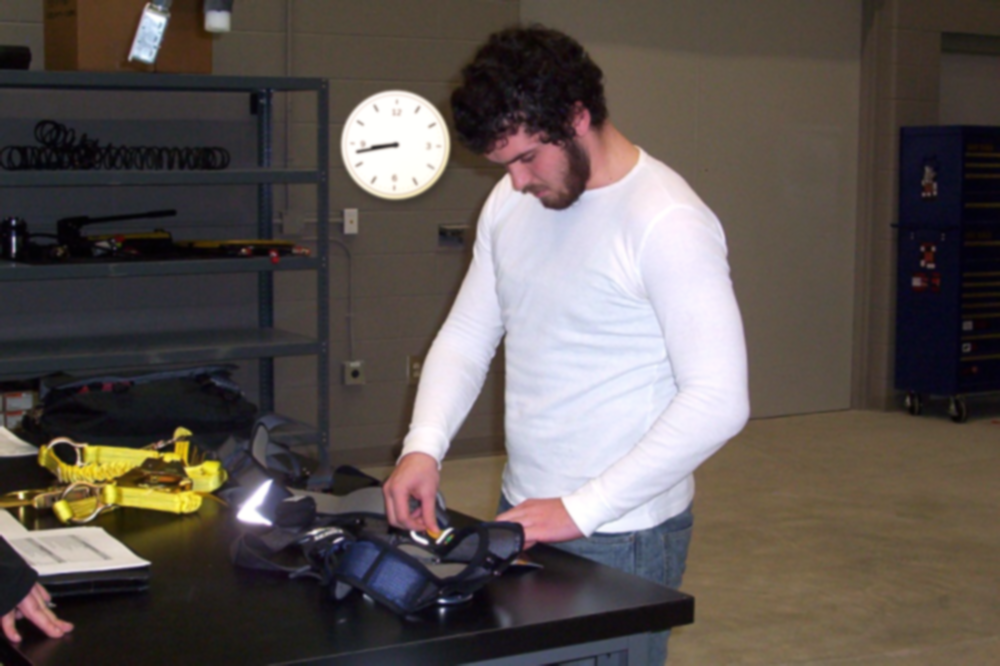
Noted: **8:43**
